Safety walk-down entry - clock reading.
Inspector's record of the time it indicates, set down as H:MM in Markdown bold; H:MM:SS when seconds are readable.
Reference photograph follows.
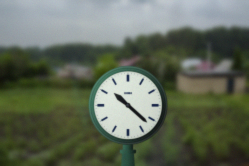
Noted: **10:22**
